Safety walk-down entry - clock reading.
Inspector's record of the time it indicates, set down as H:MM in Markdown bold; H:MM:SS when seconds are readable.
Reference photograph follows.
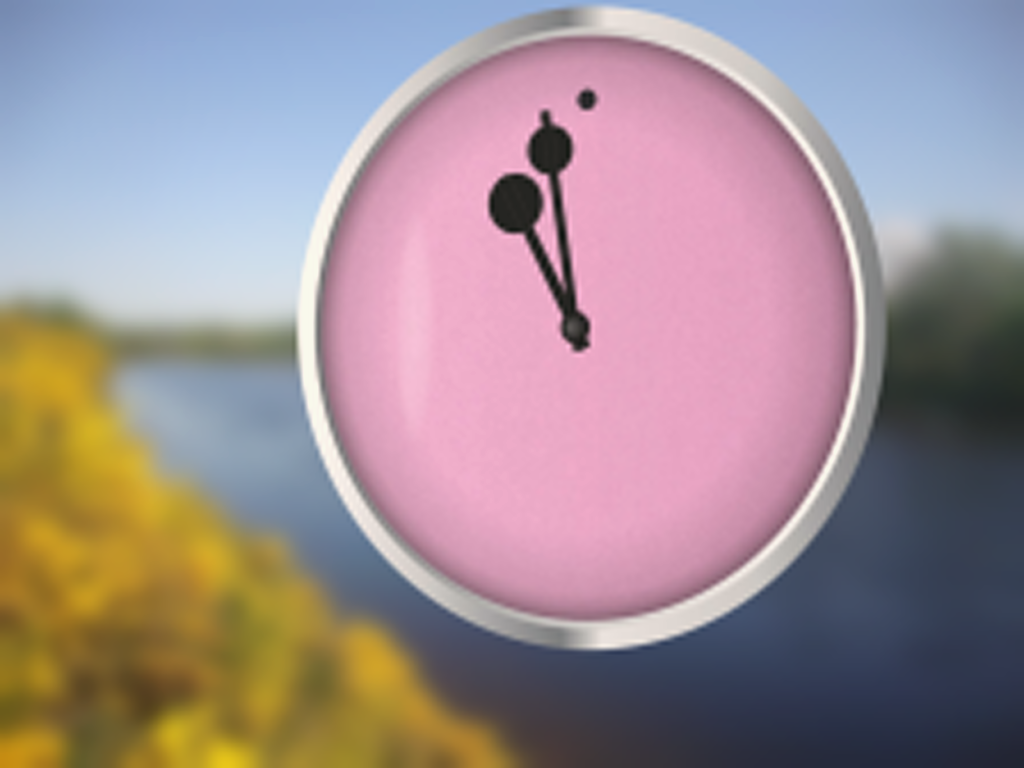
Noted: **10:58**
